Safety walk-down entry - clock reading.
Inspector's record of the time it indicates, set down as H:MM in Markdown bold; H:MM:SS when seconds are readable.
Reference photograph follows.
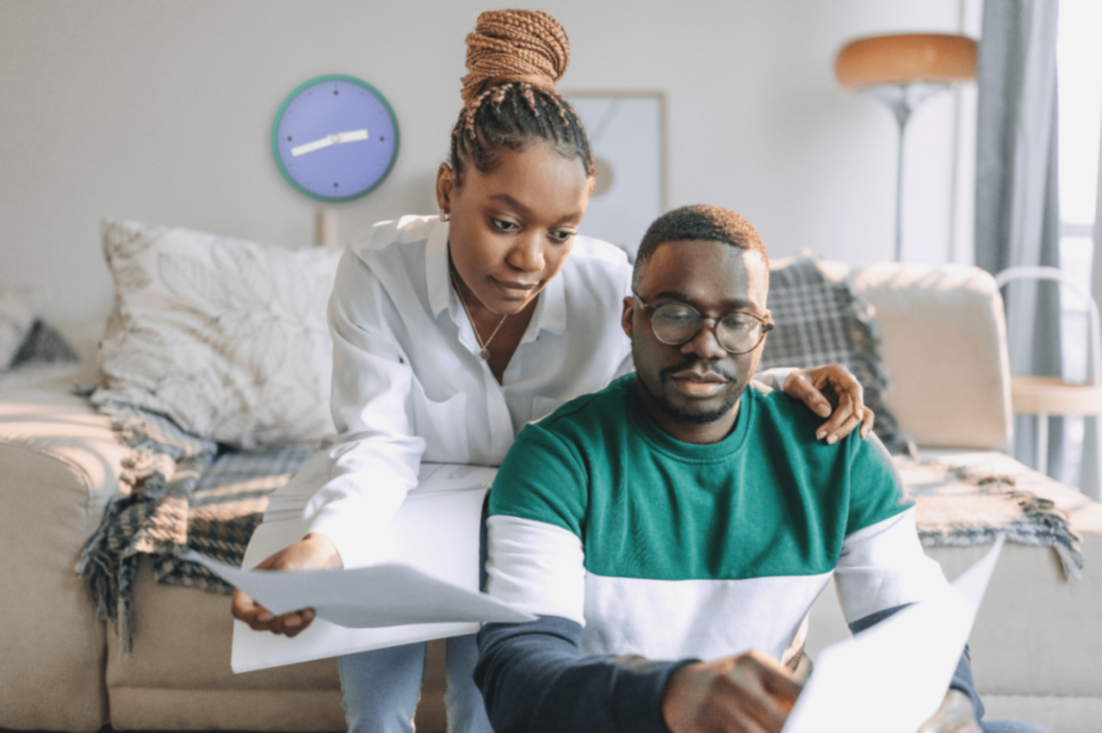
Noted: **2:42**
